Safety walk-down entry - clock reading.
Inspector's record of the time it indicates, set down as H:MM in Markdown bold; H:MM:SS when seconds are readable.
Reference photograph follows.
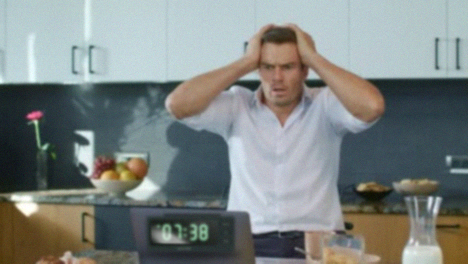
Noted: **7:38**
